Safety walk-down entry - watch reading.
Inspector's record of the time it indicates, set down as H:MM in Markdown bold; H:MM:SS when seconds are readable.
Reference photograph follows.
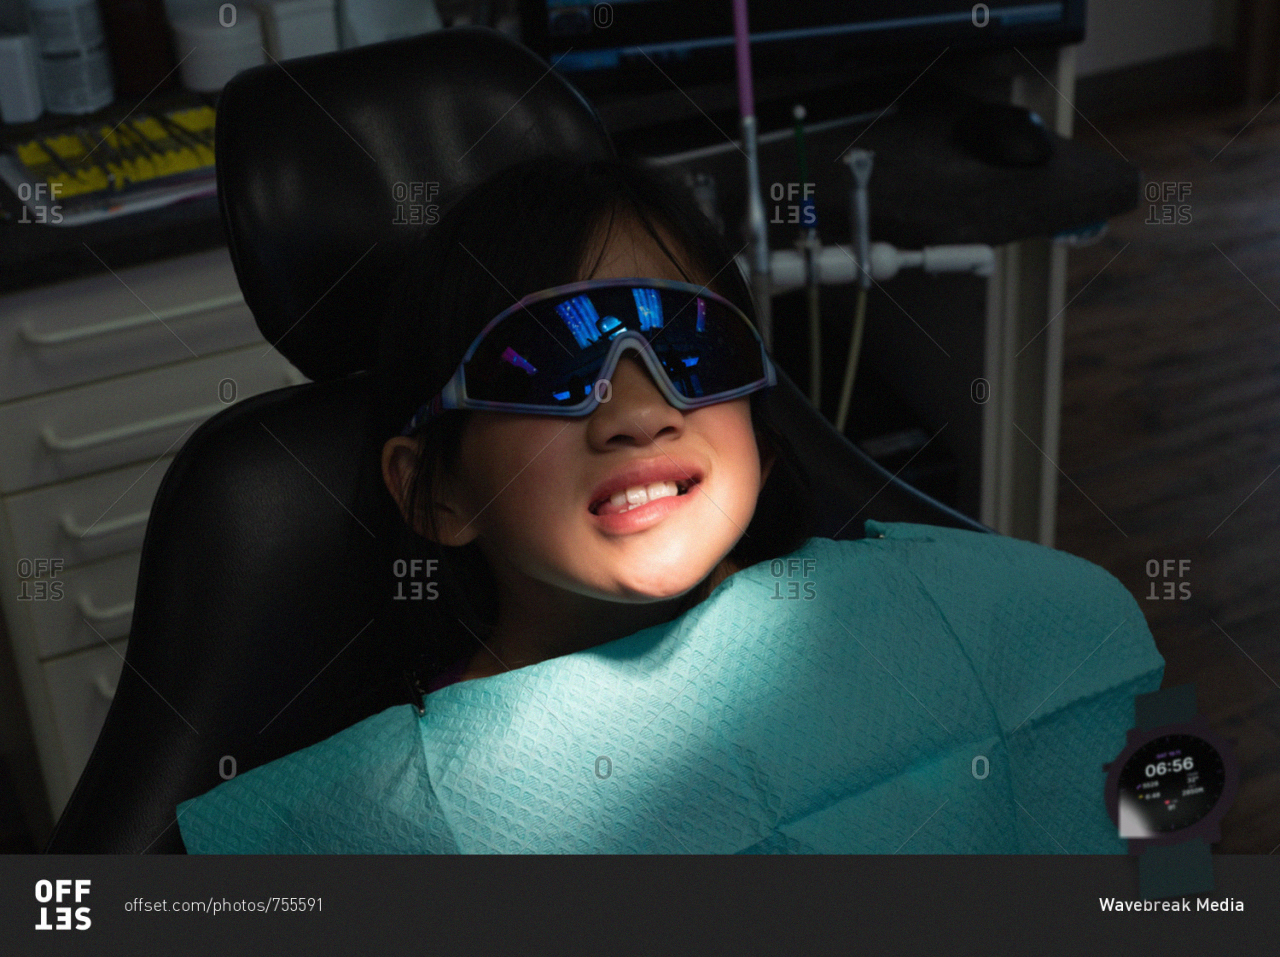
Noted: **6:56**
